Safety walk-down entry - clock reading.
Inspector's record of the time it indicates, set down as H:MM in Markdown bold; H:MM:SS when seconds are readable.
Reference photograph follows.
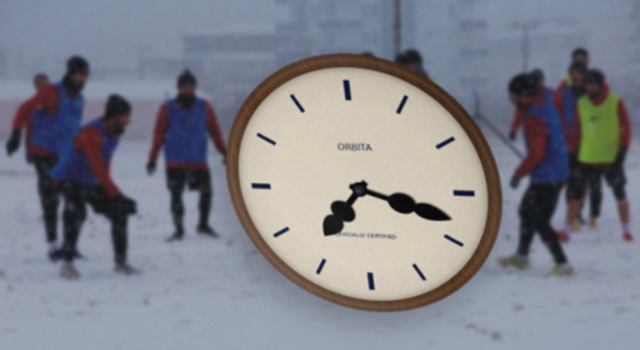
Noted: **7:18**
